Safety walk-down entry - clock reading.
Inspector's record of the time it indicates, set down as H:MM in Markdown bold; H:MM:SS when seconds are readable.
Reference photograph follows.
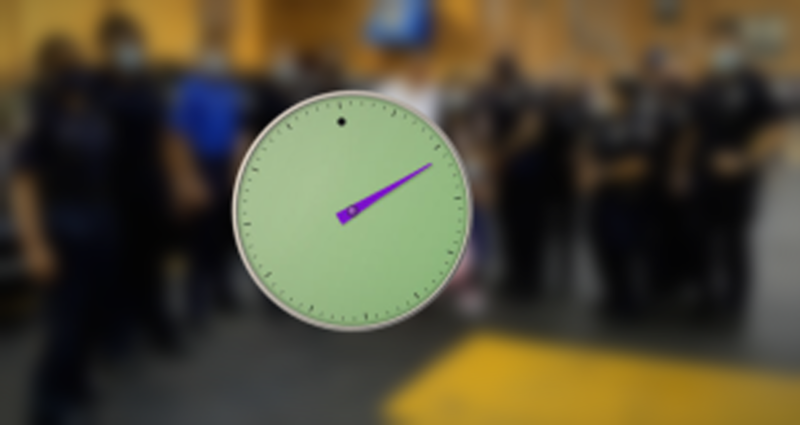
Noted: **2:11**
